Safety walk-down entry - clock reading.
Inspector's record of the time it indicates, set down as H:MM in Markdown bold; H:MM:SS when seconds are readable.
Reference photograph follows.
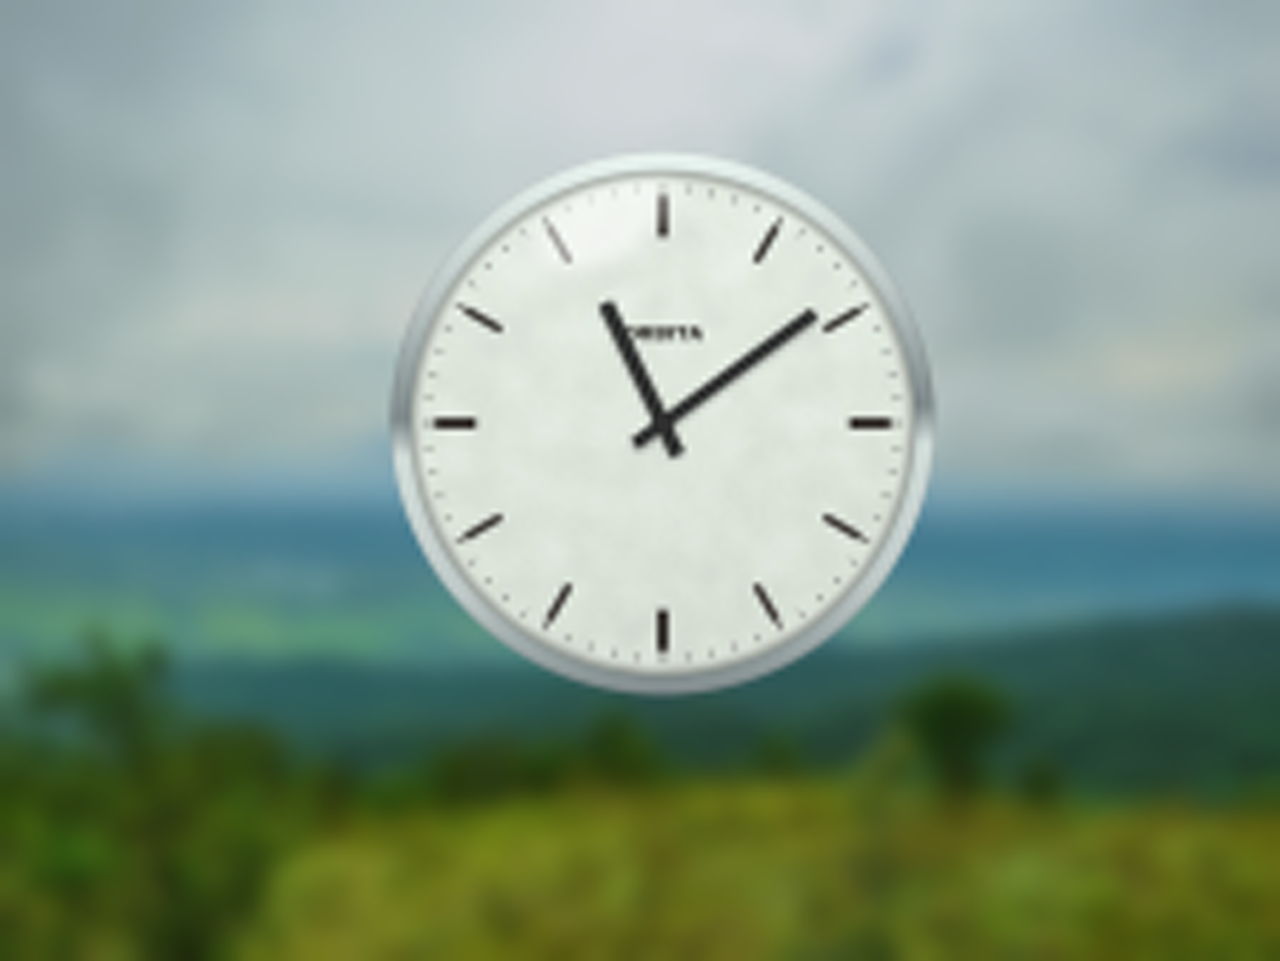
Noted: **11:09**
